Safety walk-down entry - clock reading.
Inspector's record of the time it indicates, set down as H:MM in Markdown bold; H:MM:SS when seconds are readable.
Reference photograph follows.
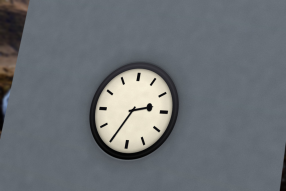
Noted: **2:35**
